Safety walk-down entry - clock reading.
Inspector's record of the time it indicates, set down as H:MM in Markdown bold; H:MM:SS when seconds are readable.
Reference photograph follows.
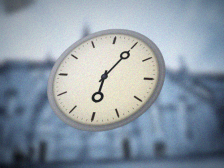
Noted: **6:05**
